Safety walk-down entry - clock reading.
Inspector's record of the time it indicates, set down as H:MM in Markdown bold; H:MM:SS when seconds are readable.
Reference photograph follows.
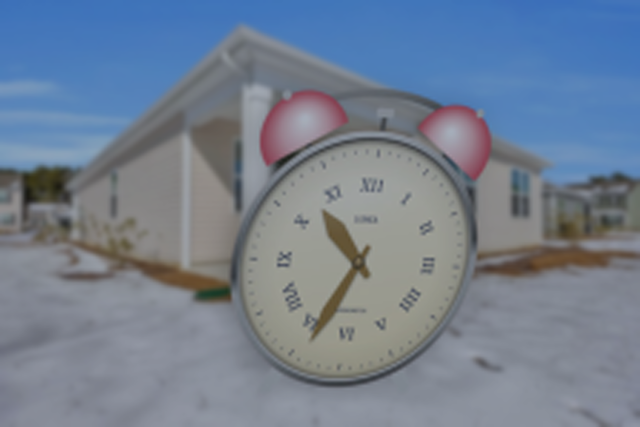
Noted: **10:34**
